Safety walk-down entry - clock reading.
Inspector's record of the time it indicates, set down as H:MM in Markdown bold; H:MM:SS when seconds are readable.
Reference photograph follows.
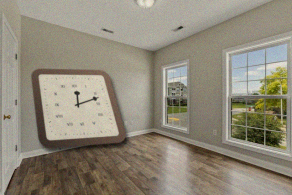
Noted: **12:12**
